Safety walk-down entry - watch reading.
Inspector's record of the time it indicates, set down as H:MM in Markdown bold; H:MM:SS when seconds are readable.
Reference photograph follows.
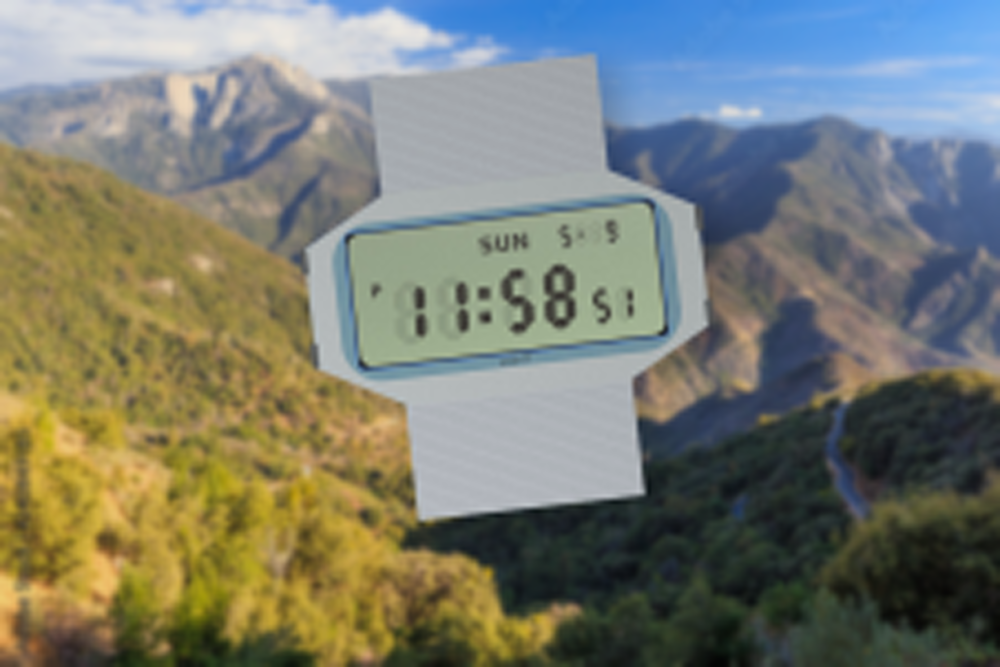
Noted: **11:58:51**
